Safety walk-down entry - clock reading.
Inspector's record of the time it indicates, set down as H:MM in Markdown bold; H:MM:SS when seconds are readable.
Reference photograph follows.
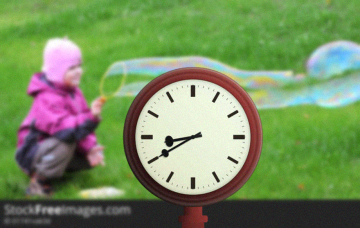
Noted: **8:40**
